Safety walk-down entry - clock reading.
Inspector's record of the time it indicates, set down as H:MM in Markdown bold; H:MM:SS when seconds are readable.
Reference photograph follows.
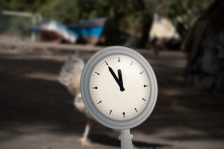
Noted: **11:55**
